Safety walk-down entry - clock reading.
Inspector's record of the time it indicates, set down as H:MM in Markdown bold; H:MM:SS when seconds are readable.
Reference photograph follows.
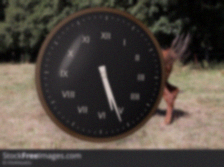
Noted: **5:26**
